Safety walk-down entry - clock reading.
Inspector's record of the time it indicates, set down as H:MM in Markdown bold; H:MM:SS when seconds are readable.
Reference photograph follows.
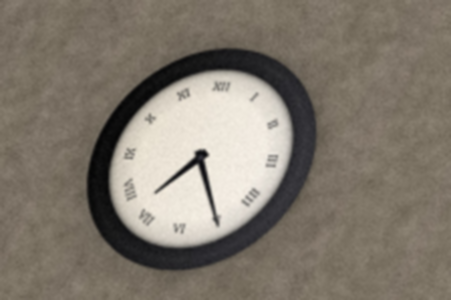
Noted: **7:25**
